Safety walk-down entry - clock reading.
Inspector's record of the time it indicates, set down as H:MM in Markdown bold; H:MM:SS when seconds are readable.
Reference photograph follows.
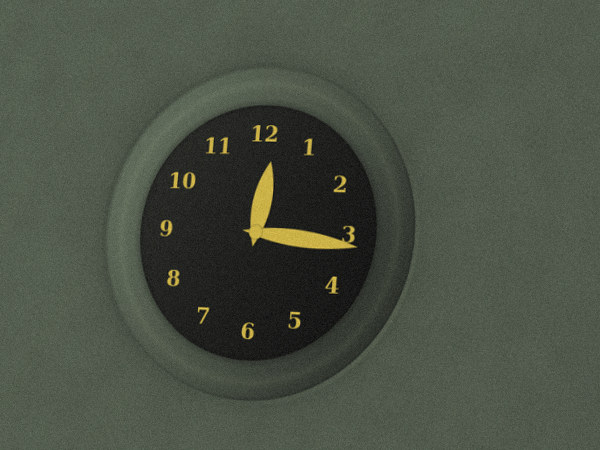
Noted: **12:16**
